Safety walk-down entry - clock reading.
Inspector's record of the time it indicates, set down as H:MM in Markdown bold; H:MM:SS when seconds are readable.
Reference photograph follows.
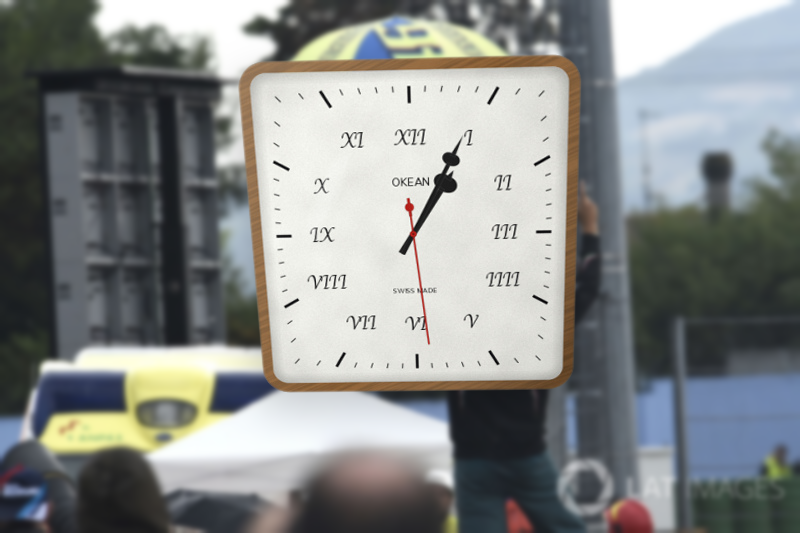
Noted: **1:04:29**
